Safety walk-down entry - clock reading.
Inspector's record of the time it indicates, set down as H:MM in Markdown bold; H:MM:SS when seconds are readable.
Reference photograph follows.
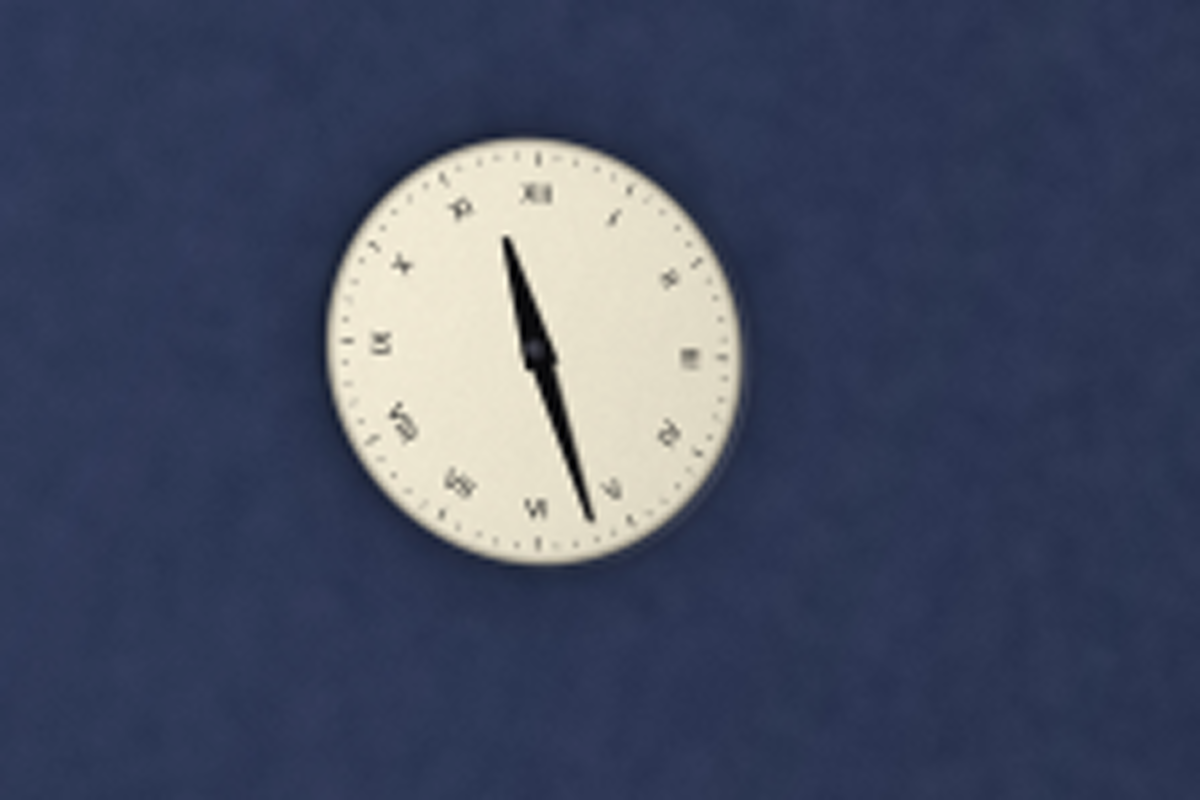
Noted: **11:27**
